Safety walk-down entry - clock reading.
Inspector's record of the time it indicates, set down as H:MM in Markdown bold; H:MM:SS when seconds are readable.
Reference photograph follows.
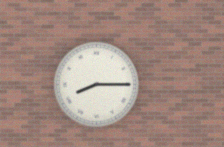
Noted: **8:15**
